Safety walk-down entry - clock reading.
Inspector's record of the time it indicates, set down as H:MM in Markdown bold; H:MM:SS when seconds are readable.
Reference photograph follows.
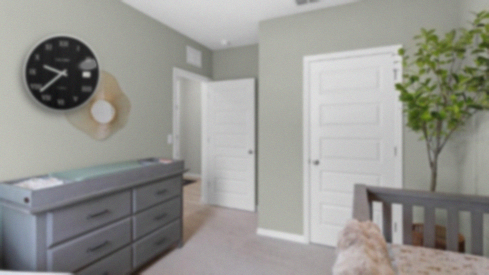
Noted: **9:38**
